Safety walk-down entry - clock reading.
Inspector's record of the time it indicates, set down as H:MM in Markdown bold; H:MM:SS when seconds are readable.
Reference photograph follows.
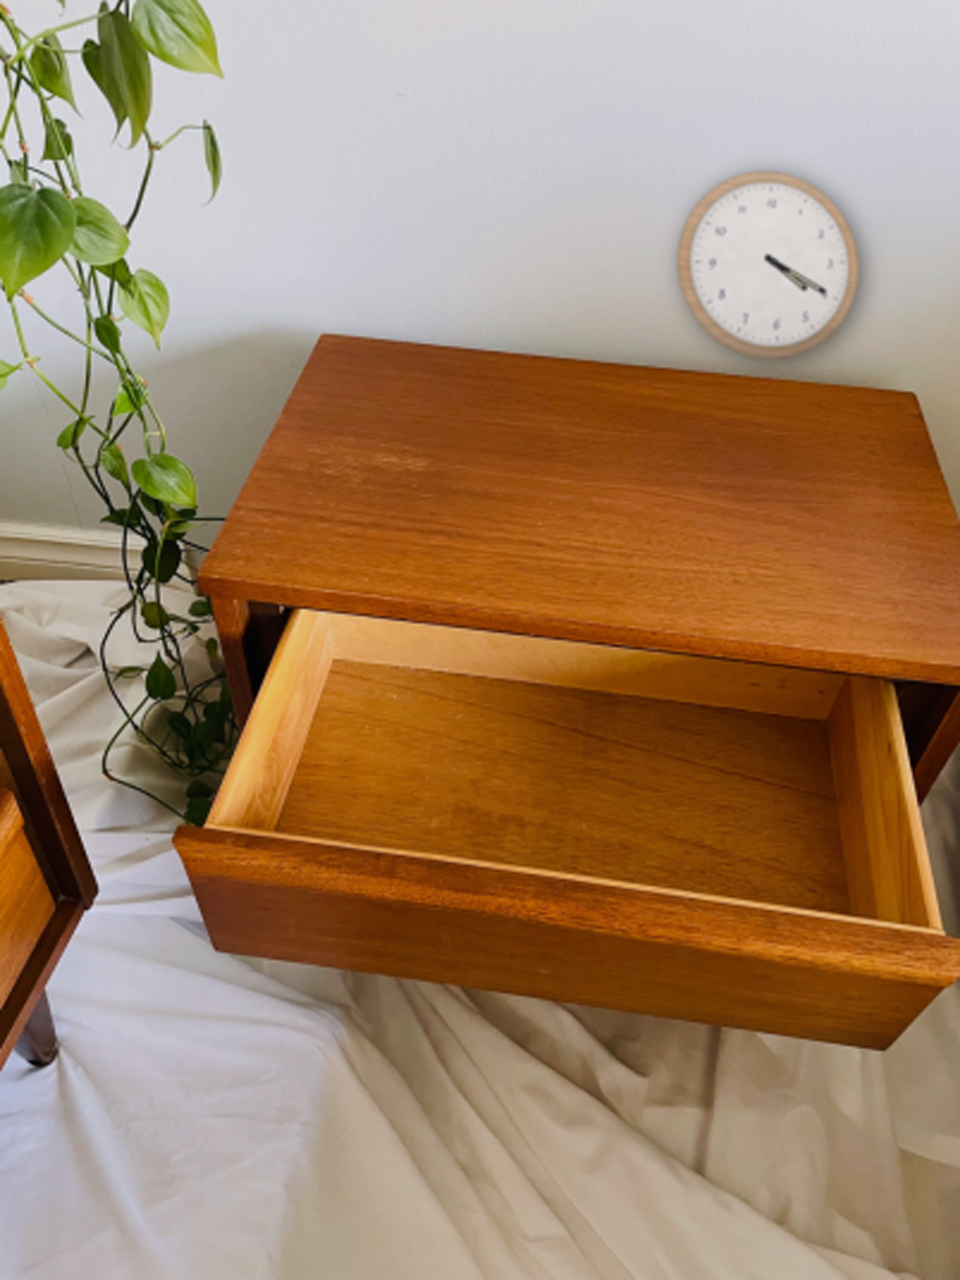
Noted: **4:20**
